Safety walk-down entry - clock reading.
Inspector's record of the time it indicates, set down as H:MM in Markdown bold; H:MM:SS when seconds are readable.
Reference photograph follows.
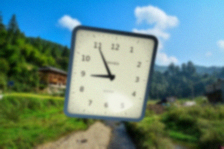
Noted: **8:55**
